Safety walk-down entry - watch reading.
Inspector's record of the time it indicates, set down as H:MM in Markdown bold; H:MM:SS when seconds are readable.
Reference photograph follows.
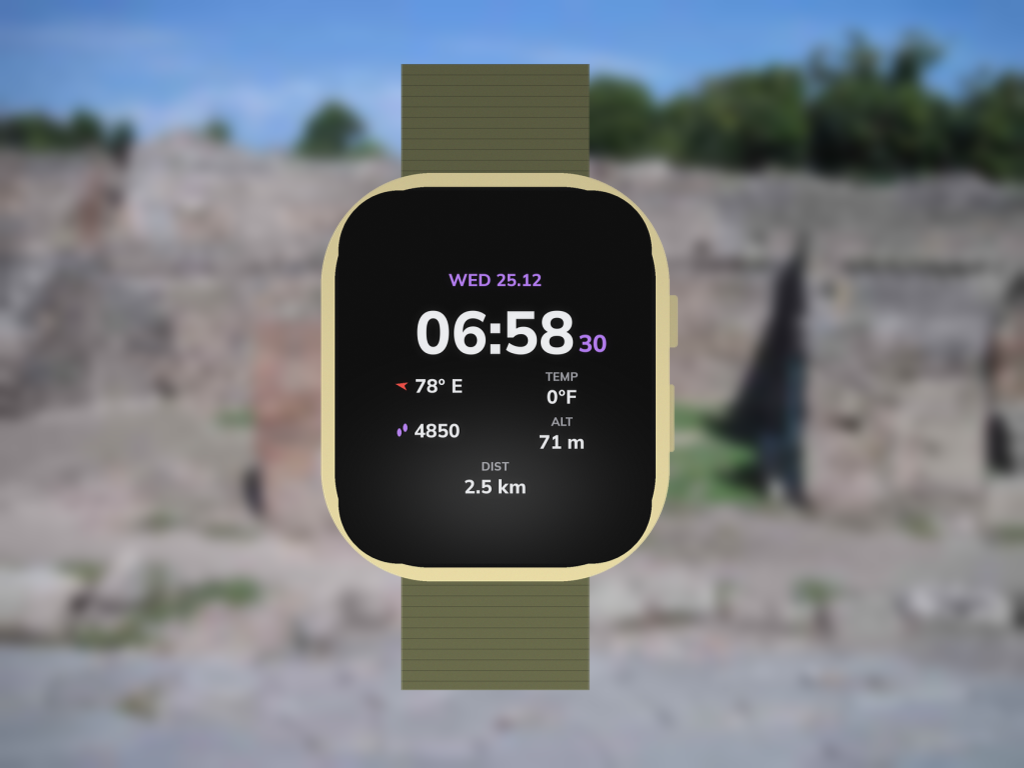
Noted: **6:58:30**
